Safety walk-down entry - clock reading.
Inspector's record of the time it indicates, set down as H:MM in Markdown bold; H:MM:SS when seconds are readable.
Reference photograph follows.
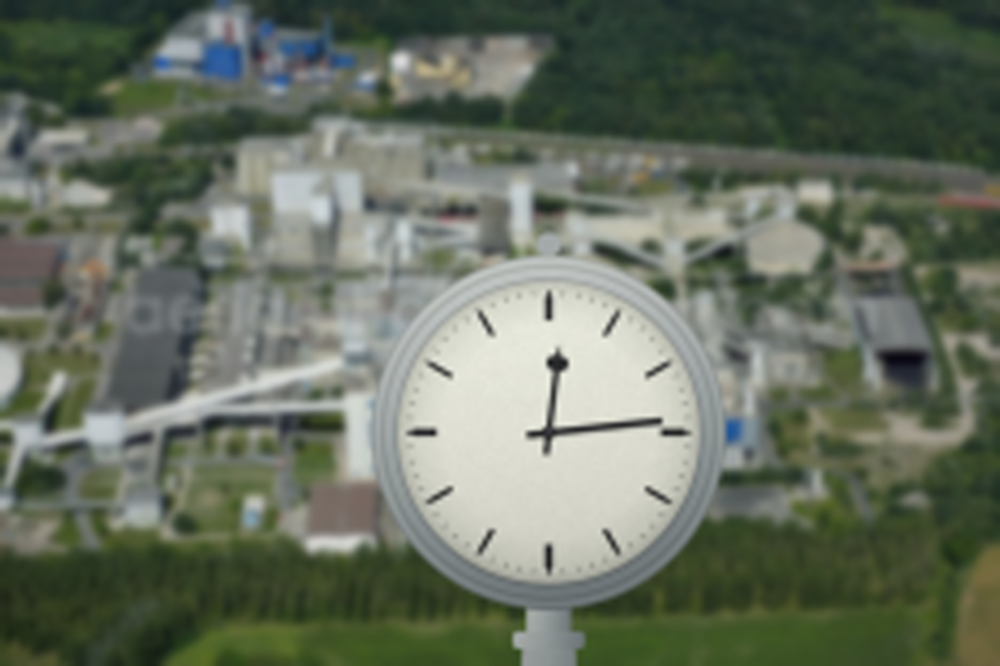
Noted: **12:14**
